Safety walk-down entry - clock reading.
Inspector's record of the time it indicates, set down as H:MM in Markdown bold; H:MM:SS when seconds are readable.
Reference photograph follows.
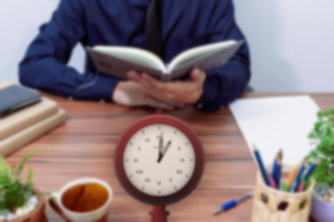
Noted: **1:01**
